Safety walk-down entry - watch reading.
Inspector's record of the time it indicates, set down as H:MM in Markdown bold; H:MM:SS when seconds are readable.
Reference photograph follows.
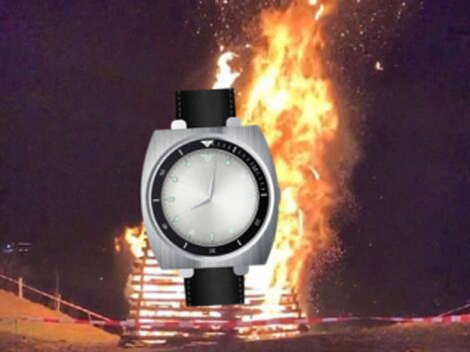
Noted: **8:02**
